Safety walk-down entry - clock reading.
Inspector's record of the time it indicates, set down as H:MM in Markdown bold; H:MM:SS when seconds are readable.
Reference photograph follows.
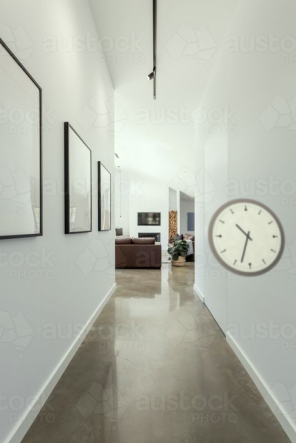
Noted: **10:33**
